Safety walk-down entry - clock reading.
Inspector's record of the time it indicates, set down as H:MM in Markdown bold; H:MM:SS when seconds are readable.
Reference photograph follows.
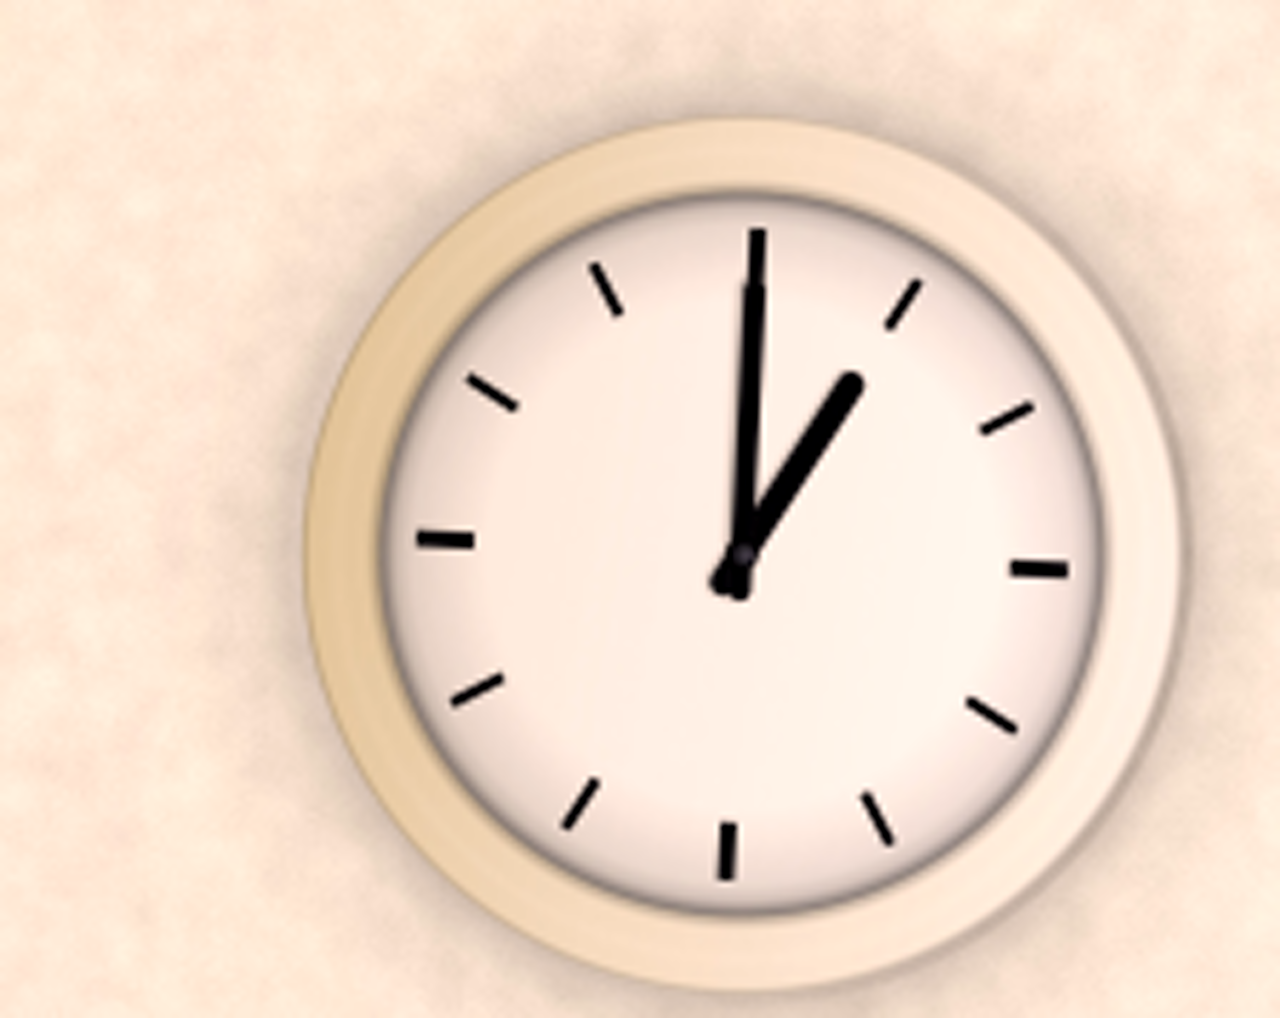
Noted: **1:00**
